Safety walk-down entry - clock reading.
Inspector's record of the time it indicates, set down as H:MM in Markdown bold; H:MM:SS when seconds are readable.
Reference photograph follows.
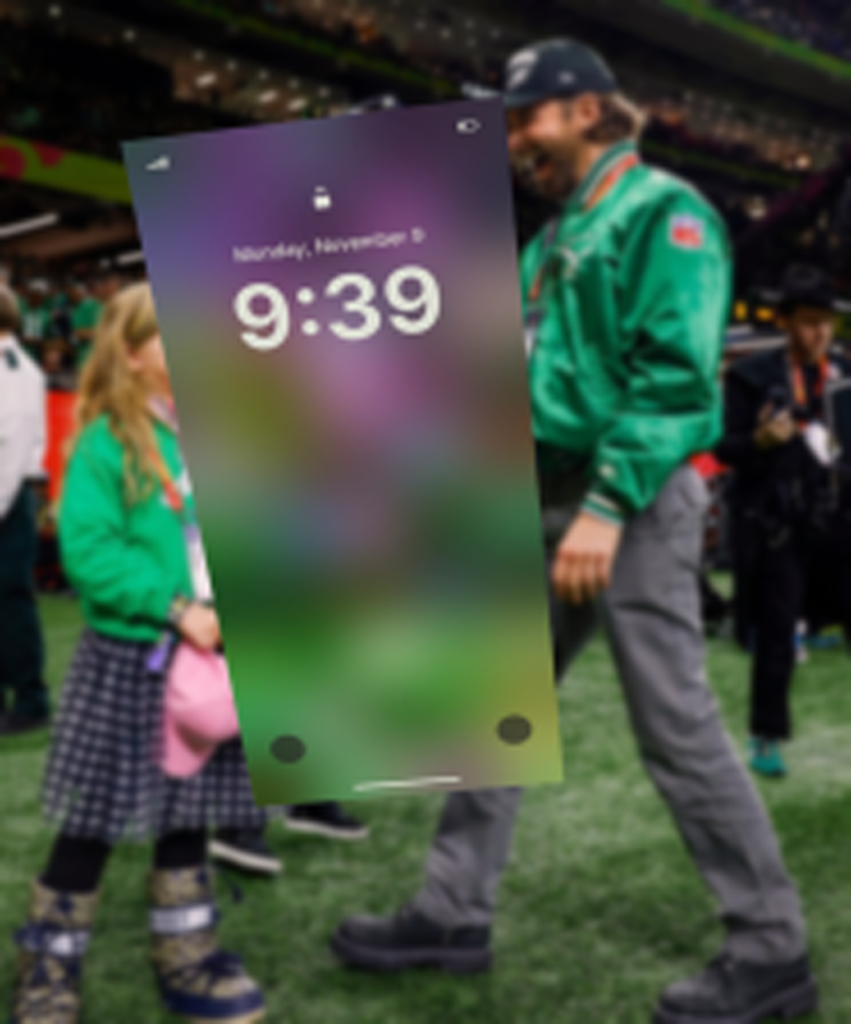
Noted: **9:39**
